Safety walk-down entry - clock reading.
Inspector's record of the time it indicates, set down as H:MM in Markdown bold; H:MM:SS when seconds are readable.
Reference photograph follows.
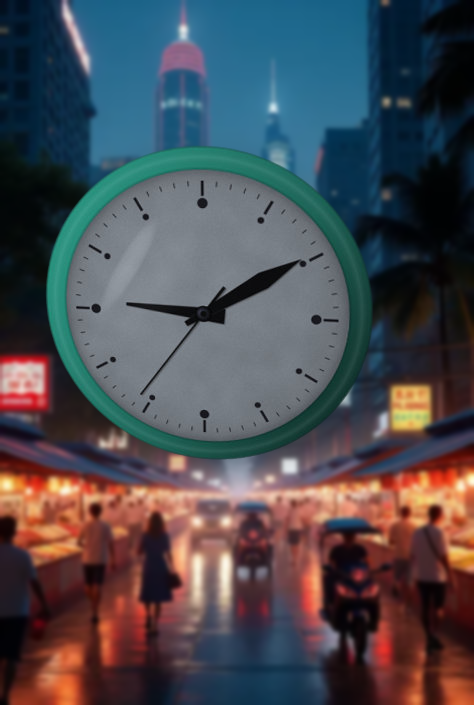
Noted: **9:09:36**
